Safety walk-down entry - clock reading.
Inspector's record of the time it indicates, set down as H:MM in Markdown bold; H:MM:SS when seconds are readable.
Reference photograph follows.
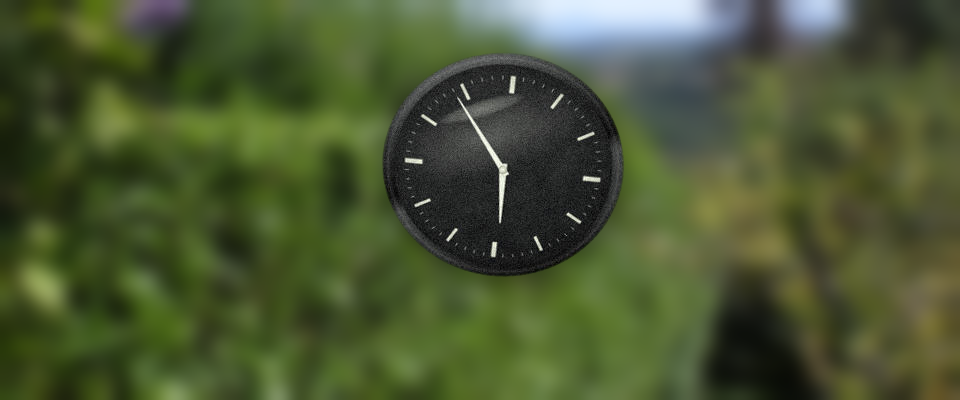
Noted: **5:54**
